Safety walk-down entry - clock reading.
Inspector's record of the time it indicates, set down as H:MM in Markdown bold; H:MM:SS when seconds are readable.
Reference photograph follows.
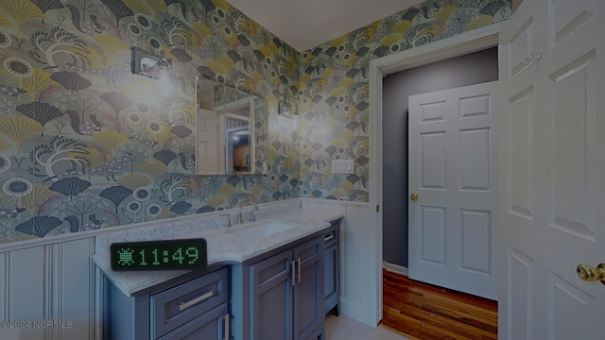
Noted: **11:49**
